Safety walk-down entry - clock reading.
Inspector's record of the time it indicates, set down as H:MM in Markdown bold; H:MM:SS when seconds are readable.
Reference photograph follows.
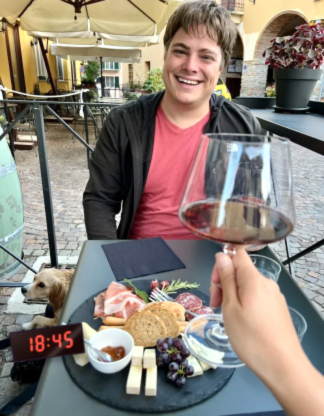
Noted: **18:45**
